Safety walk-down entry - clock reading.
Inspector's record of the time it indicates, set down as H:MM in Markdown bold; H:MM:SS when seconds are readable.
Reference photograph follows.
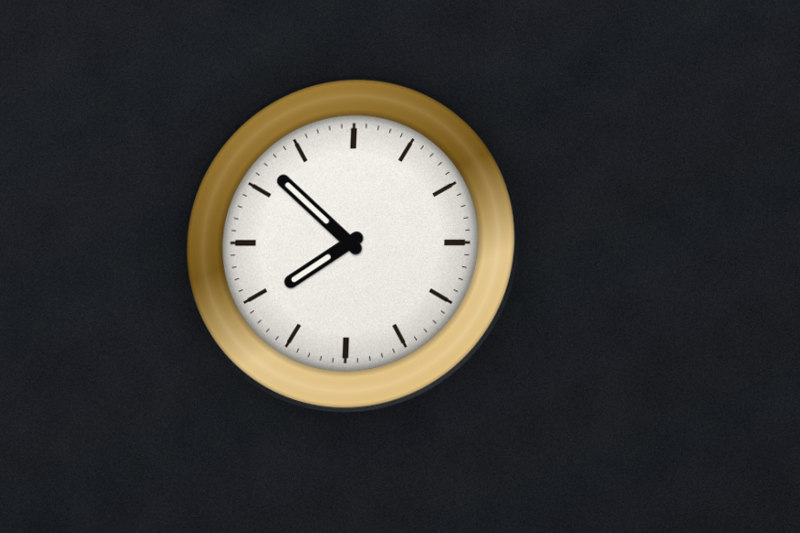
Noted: **7:52**
